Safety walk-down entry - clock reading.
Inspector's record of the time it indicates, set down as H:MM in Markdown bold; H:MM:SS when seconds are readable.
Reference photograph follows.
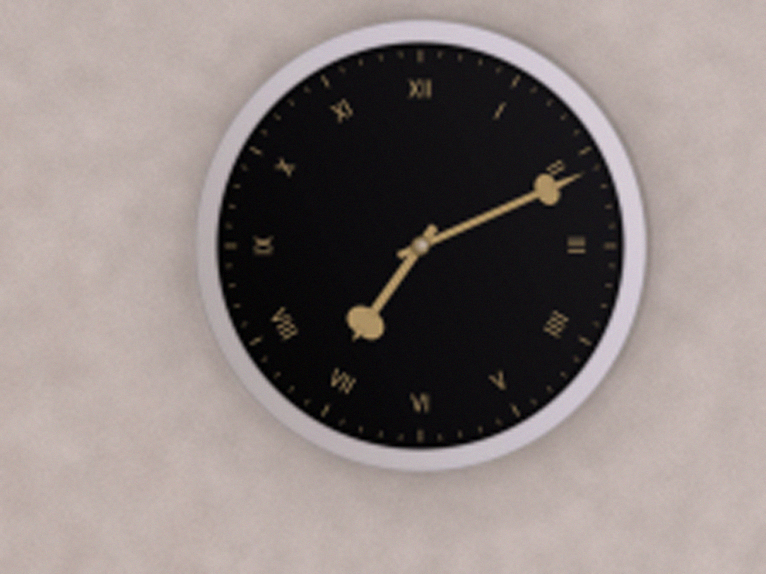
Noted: **7:11**
